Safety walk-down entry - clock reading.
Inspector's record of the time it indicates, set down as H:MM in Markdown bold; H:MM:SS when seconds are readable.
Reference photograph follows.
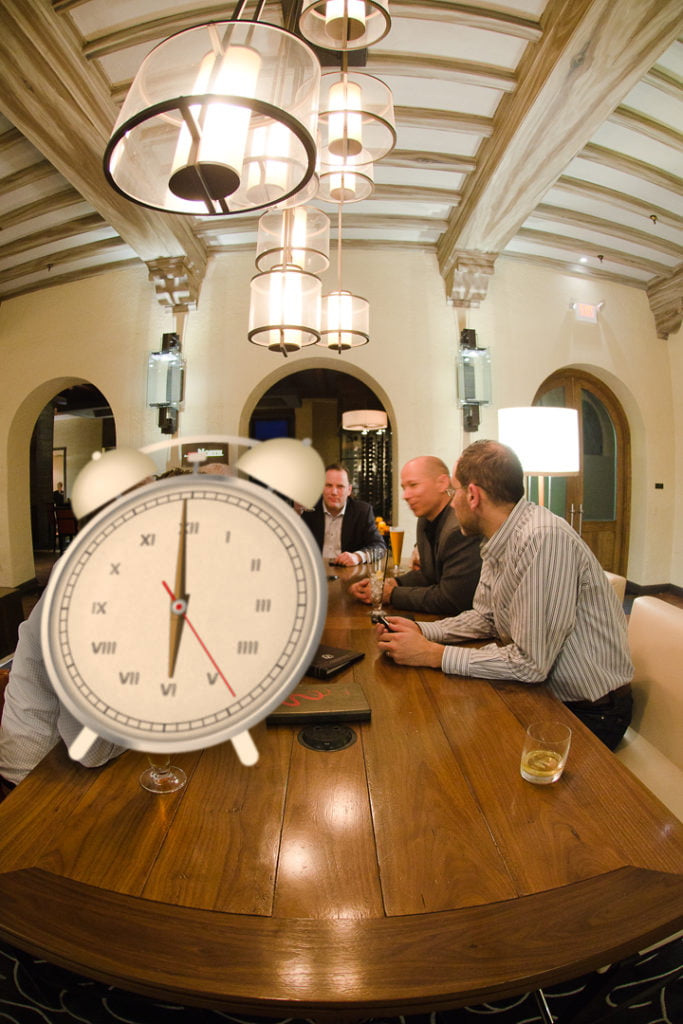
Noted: **5:59:24**
